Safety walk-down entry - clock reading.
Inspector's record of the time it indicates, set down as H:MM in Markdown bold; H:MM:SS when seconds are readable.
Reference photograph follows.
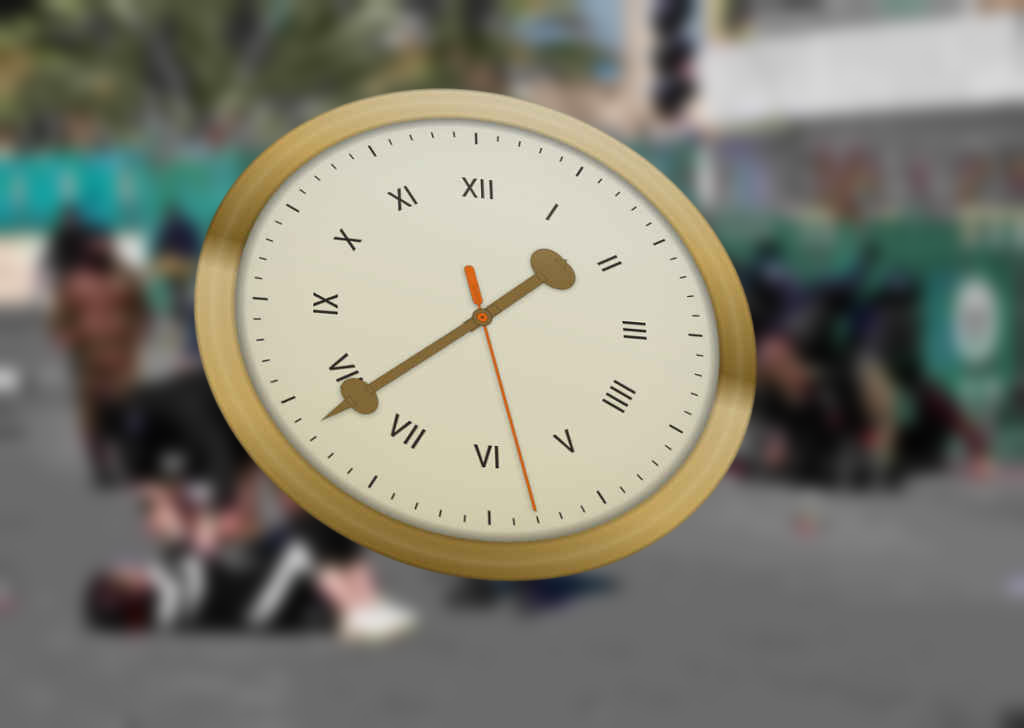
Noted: **1:38:28**
